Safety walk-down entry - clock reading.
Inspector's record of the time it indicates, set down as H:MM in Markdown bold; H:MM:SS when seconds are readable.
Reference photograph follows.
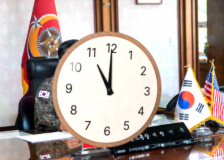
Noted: **11:00**
